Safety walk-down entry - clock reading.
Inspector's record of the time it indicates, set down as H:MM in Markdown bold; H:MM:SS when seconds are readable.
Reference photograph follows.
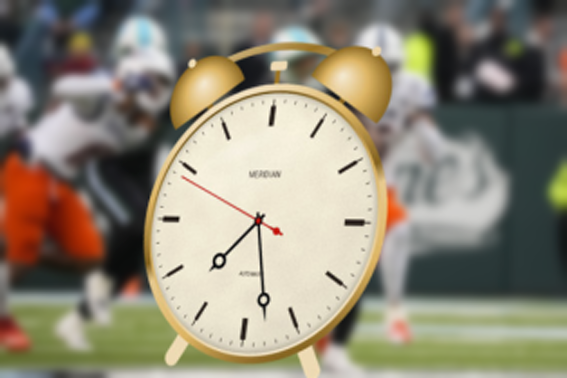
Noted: **7:27:49**
